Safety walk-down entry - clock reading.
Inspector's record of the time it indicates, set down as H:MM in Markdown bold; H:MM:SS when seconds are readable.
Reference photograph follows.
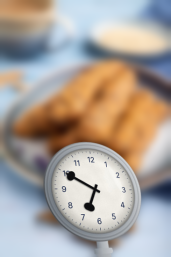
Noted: **6:50**
